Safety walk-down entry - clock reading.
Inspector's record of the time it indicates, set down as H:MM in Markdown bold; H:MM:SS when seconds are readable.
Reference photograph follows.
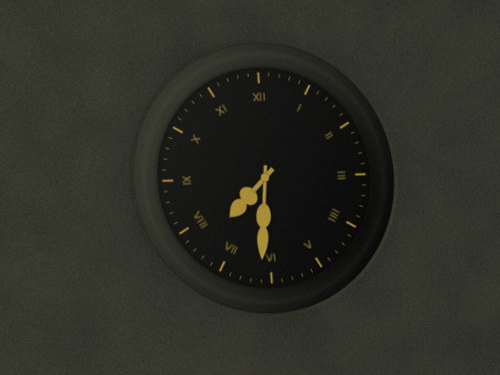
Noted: **7:31**
